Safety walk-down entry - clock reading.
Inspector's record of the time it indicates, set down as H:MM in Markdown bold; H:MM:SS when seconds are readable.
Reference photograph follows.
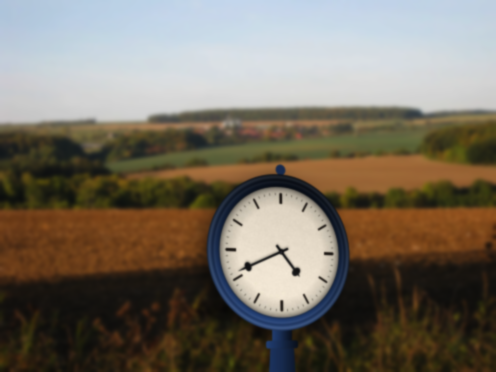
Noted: **4:41**
